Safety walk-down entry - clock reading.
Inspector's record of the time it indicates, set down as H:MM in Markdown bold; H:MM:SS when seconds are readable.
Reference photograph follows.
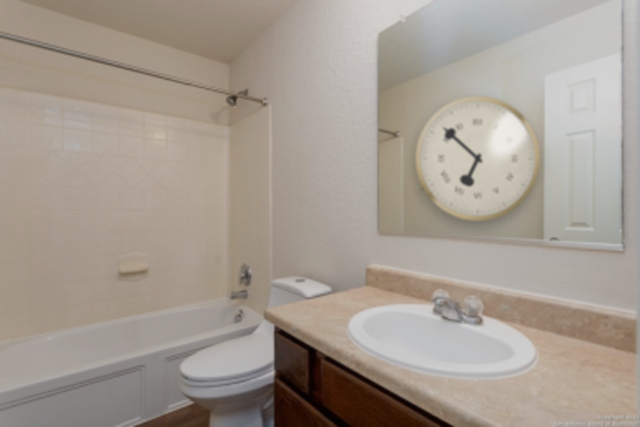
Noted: **6:52**
